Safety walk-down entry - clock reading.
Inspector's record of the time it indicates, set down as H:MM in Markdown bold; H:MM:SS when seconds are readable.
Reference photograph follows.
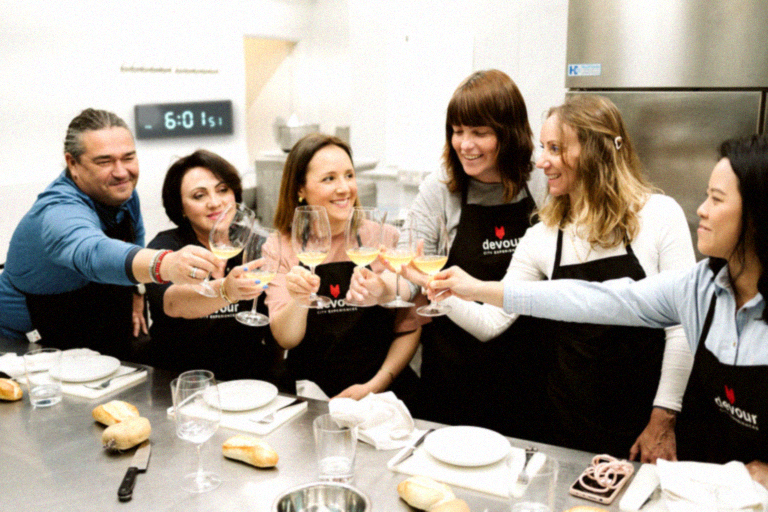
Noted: **6:01**
